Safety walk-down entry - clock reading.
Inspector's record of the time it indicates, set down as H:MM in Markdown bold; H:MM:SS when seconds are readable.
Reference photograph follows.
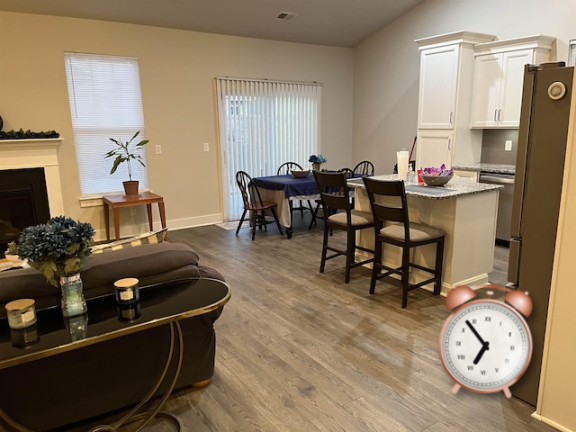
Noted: **6:53**
